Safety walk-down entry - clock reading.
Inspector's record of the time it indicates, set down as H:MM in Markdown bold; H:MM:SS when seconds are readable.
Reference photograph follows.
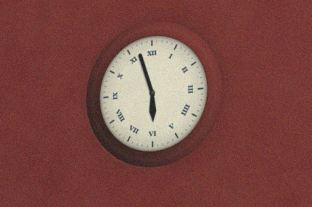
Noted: **5:57**
